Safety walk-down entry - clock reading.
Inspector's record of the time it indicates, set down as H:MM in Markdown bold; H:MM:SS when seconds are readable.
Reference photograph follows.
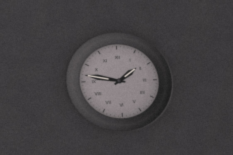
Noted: **1:47**
